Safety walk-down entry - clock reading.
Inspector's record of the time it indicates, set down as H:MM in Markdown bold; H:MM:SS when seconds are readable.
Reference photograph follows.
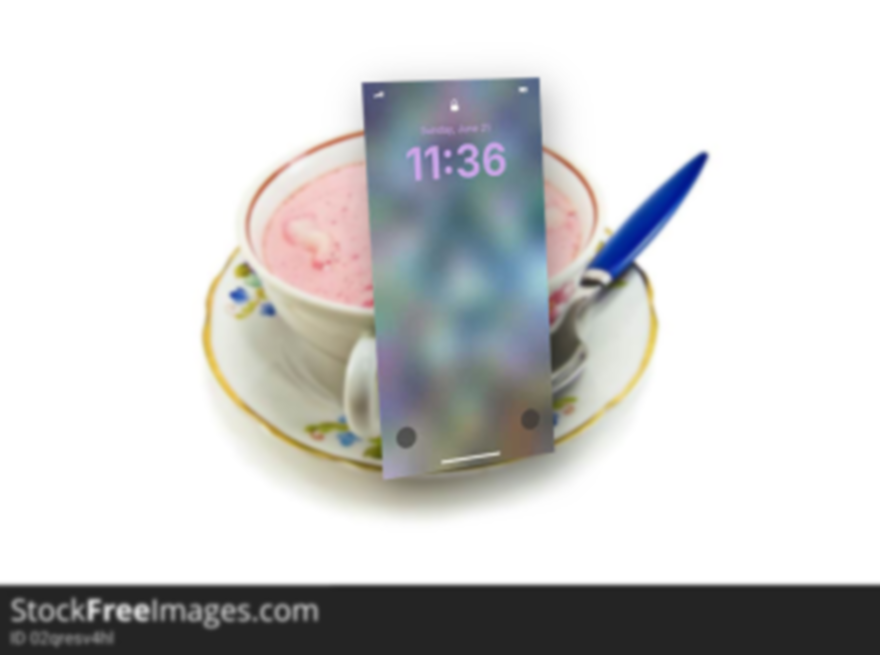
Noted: **11:36**
